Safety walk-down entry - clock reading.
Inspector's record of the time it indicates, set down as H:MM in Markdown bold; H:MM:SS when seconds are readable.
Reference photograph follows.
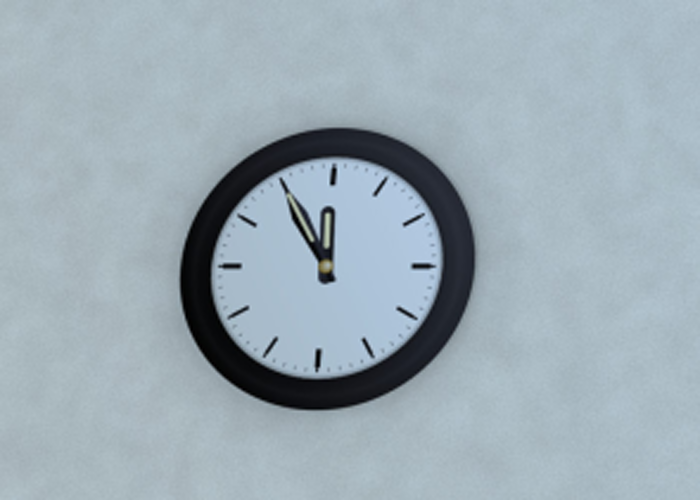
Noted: **11:55**
